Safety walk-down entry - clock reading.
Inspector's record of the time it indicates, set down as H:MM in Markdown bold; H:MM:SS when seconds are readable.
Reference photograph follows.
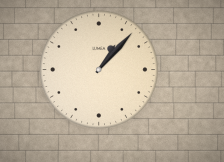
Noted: **1:07**
